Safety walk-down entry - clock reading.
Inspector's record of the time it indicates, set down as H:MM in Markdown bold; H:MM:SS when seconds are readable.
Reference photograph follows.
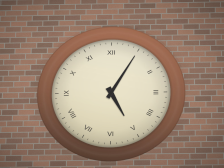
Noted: **5:05**
